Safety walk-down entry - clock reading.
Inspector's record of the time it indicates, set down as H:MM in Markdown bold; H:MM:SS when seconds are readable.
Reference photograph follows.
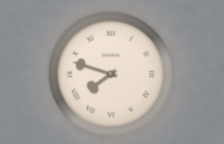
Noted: **7:48**
